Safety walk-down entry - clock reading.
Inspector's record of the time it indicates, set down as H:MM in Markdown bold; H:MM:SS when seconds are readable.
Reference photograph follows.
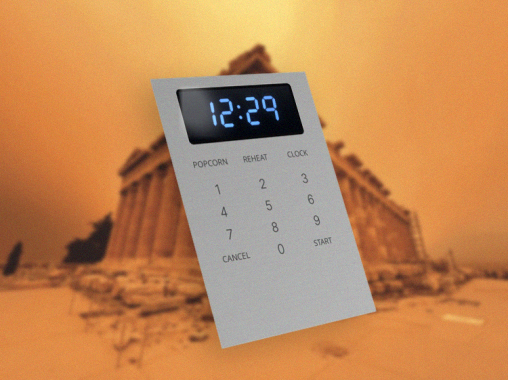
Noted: **12:29**
